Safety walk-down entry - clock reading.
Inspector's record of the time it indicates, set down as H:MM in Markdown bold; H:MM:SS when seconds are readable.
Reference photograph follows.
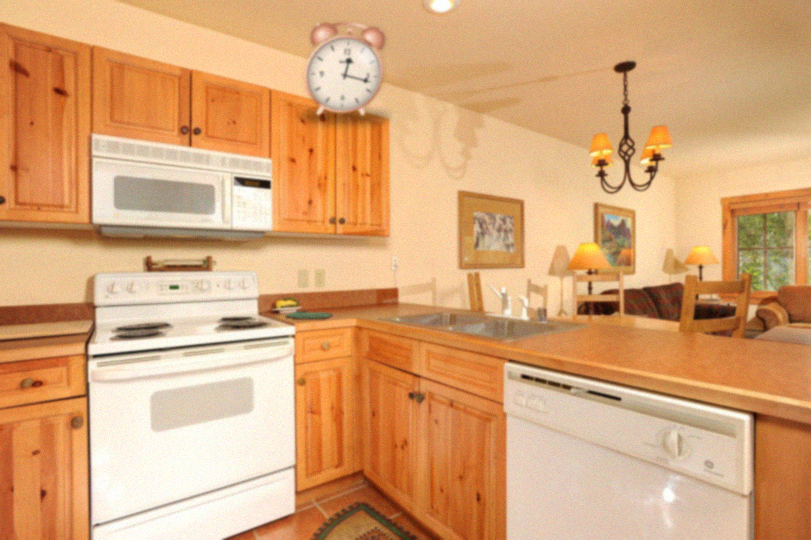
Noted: **12:17**
